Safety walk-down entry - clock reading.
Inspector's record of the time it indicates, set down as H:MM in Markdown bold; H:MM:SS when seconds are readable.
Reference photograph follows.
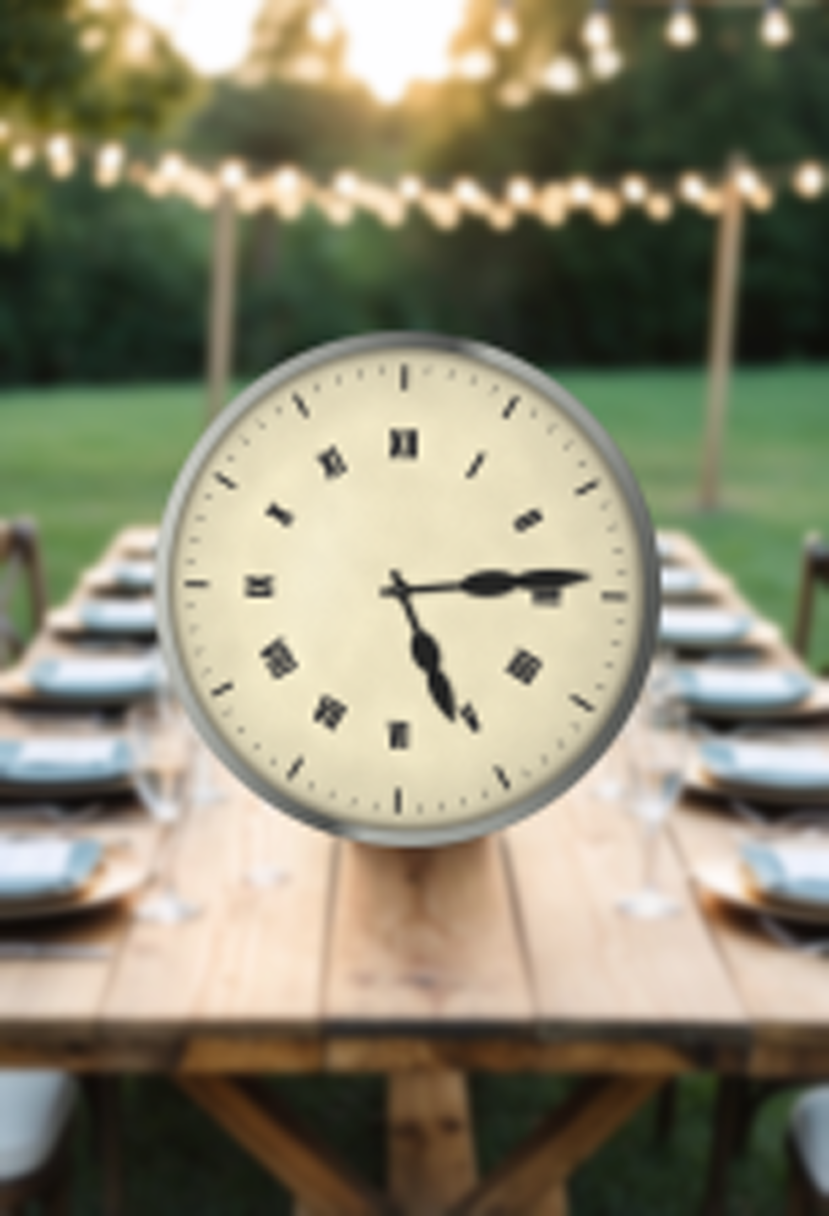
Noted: **5:14**
